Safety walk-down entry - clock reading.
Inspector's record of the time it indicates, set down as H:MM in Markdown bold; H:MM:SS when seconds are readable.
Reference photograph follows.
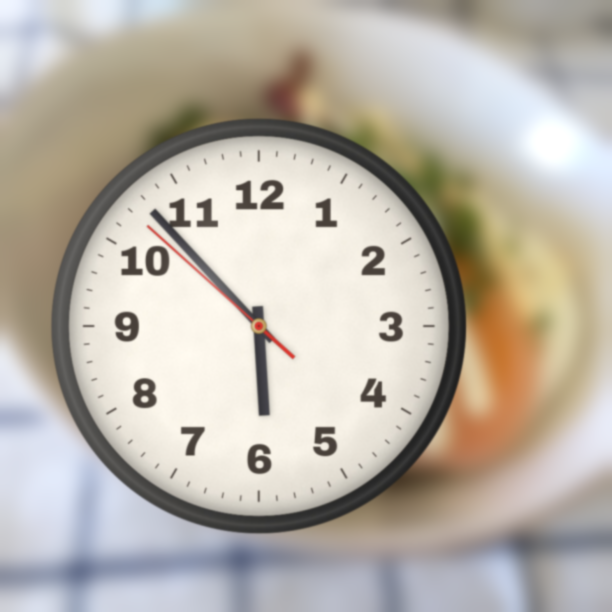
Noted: **5:52:52**
